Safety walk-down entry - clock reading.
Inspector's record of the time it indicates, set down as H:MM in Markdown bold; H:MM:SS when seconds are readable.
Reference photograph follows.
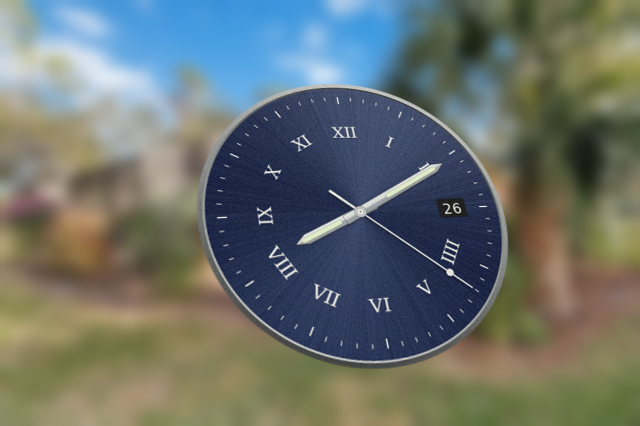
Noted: **8:10:22**
